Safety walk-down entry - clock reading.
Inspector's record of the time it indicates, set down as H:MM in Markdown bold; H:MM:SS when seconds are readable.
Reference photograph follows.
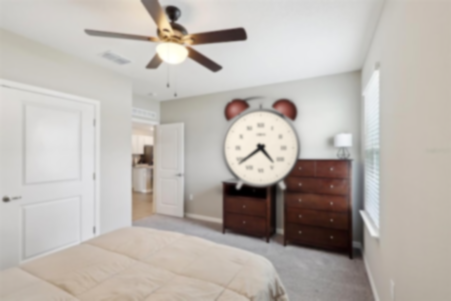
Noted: **4:39**
